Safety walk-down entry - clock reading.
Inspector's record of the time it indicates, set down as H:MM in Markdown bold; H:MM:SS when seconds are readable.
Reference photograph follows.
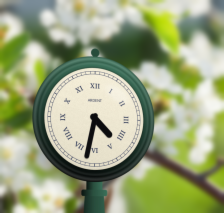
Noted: **4:32**
